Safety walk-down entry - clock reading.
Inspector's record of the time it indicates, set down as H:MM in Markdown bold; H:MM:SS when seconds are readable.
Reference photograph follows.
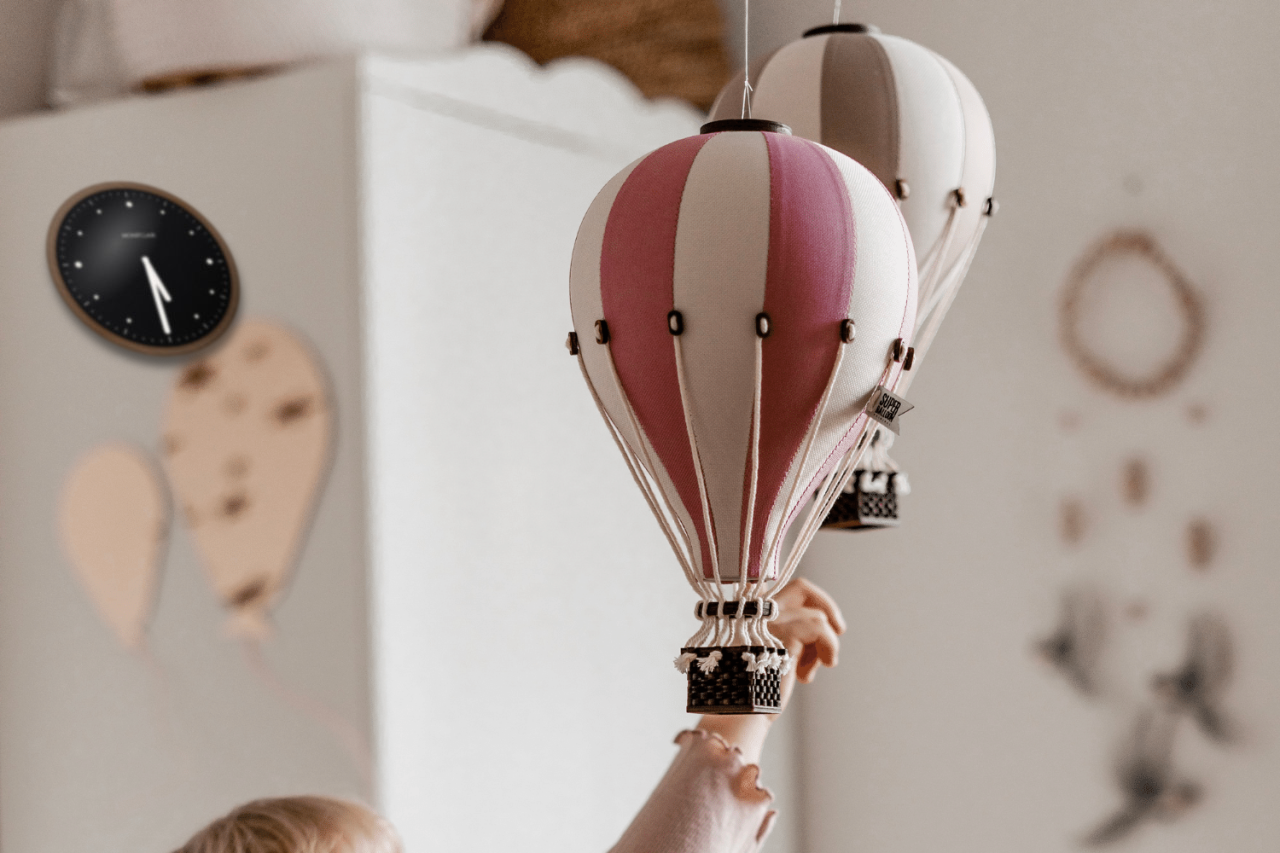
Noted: **5:30**
